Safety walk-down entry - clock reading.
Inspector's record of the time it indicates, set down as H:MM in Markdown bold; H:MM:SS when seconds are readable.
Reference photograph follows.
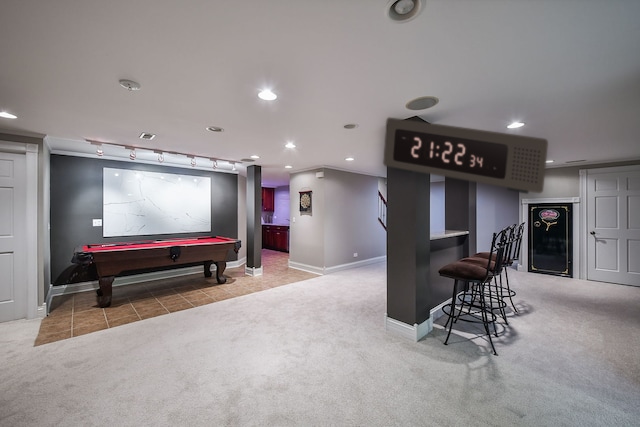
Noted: **21:22:34**
